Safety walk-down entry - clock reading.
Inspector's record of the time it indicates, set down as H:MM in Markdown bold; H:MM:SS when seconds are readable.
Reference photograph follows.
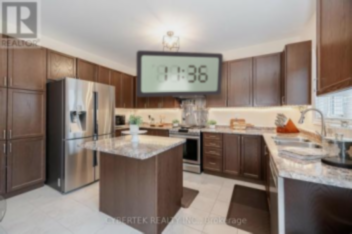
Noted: **11:36**
